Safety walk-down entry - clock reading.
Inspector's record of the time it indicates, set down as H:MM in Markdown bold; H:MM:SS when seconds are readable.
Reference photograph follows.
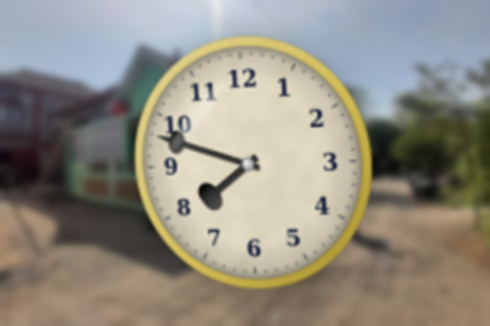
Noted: **7:48**
